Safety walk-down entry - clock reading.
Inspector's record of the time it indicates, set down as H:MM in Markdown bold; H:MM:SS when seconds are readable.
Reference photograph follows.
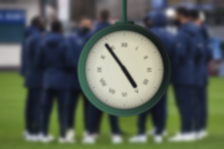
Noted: **4:54**
